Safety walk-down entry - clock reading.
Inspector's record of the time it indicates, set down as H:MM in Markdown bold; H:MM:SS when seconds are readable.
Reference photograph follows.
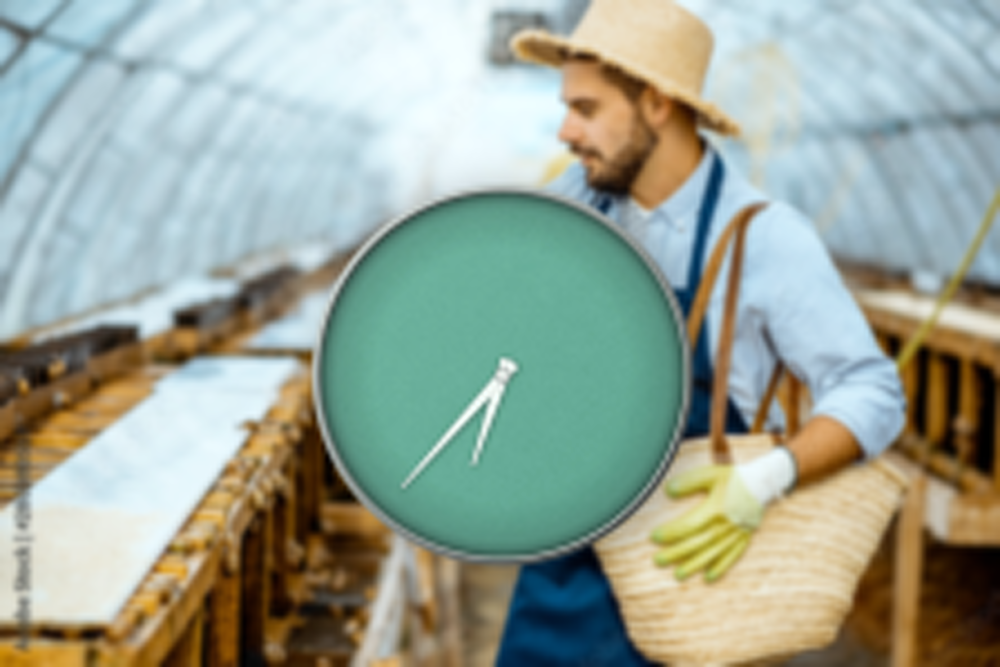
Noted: **6:37**
